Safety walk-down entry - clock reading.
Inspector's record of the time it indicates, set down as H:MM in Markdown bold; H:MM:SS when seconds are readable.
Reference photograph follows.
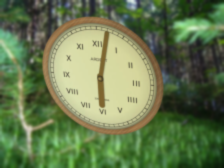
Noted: **6:02**
